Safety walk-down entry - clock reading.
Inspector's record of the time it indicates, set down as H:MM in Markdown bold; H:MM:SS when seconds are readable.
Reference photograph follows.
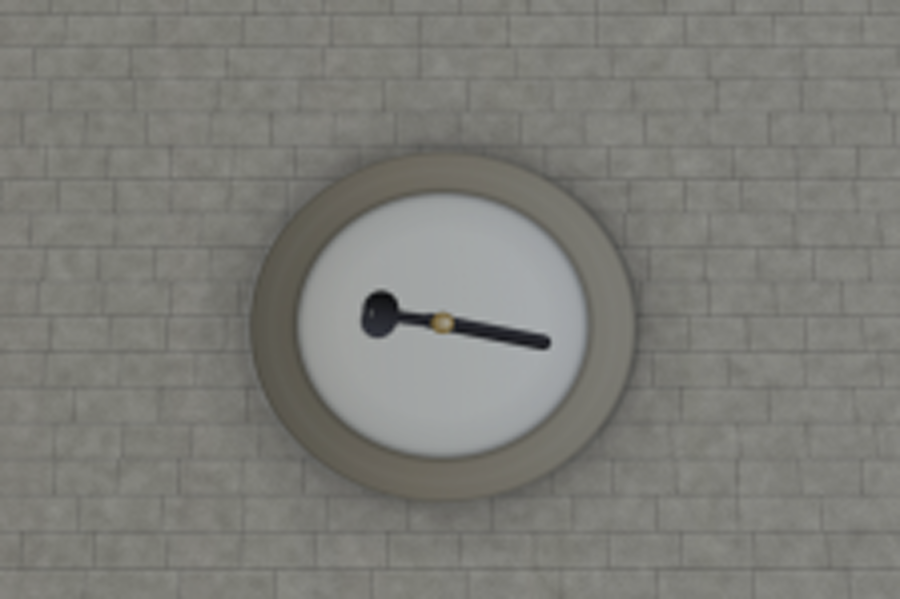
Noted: **9:17**
